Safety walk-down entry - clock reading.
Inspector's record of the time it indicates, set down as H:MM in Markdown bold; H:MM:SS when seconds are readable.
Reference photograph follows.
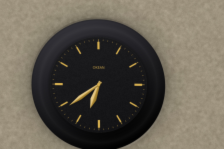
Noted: **6:39**
